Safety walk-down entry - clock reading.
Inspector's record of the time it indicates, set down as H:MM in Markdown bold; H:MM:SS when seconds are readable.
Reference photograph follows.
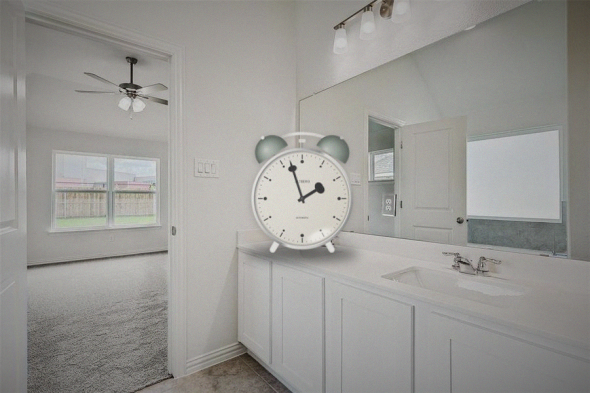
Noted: **1:57**
